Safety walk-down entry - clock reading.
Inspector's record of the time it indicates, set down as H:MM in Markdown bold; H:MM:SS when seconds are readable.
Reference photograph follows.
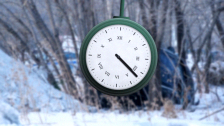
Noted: **4:22**
